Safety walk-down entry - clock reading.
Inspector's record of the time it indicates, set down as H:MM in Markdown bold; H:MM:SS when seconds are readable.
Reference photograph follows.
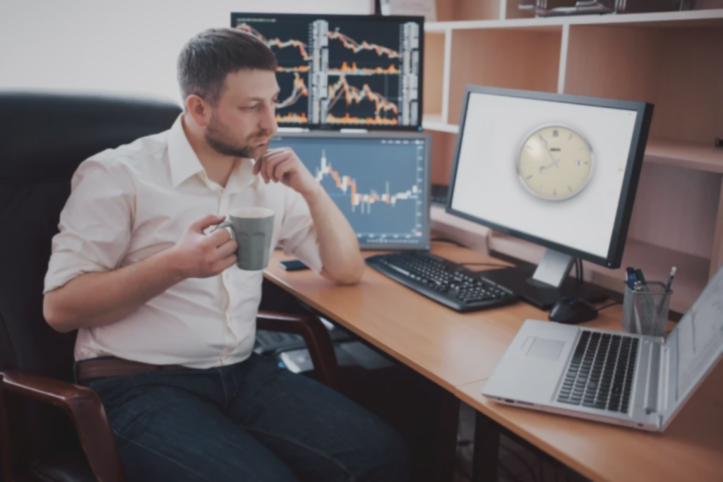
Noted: **7:55**
